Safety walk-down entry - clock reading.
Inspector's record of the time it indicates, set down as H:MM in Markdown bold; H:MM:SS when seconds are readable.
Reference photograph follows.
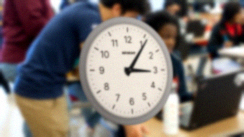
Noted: **3:06**
